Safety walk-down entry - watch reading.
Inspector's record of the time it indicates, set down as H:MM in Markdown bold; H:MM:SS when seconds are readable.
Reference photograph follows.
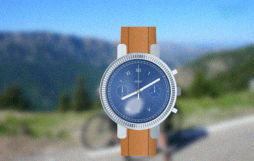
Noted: **8:10**
